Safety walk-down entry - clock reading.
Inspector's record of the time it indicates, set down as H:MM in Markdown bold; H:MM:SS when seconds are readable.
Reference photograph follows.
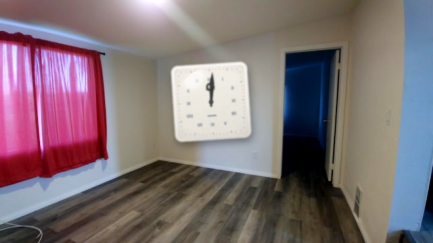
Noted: **12:01**
